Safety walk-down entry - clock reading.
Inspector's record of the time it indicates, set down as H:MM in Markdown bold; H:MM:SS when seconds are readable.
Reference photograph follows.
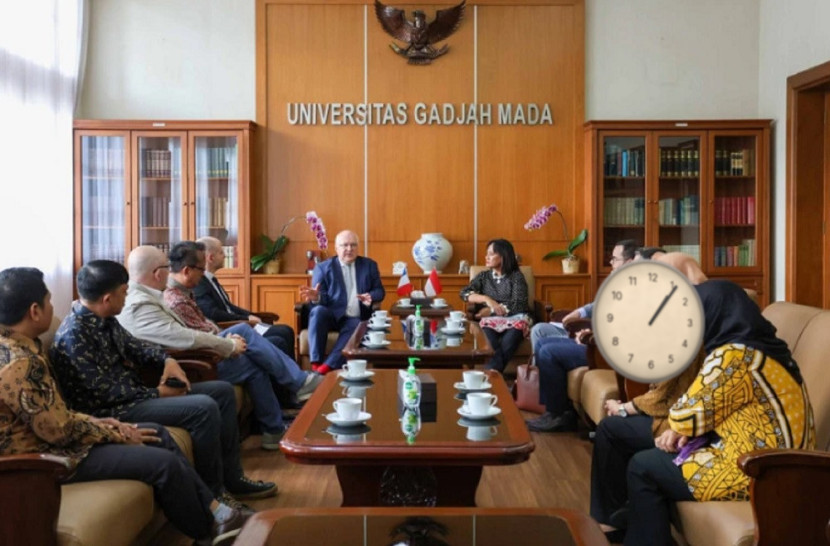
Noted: **1:06**
